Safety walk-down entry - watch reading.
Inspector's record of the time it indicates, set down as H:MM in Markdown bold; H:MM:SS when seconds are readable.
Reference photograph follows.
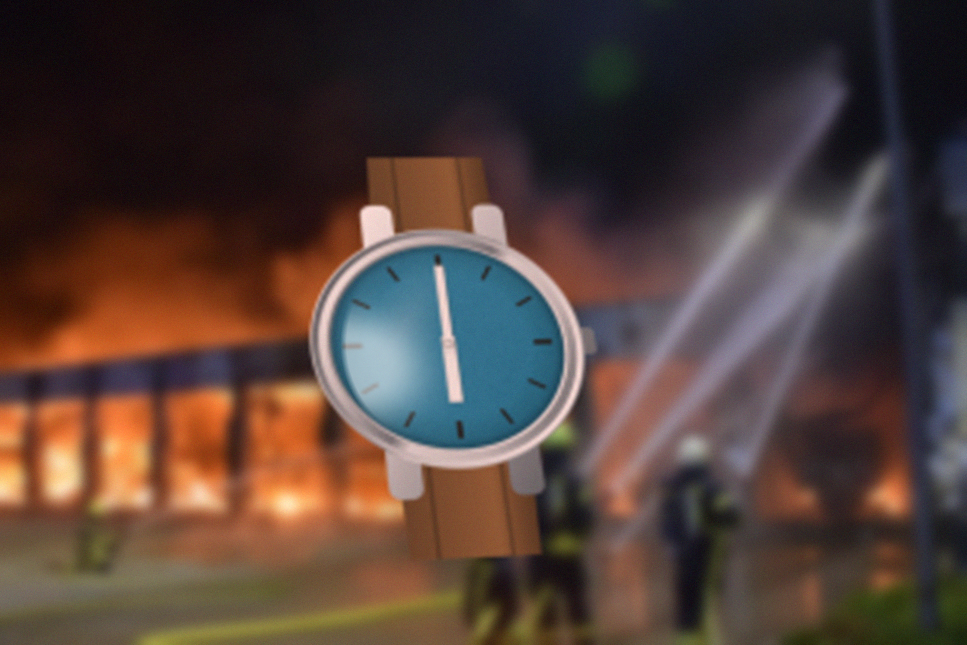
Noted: **6:00**
